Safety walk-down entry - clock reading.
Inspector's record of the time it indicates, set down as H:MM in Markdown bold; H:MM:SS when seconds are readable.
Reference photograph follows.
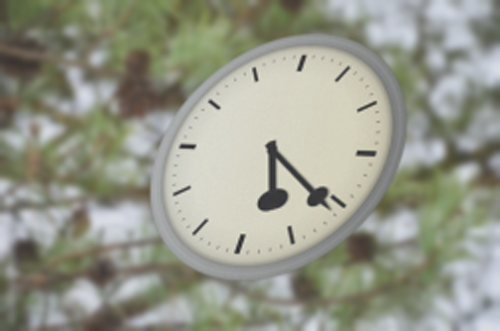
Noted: **5:21**
